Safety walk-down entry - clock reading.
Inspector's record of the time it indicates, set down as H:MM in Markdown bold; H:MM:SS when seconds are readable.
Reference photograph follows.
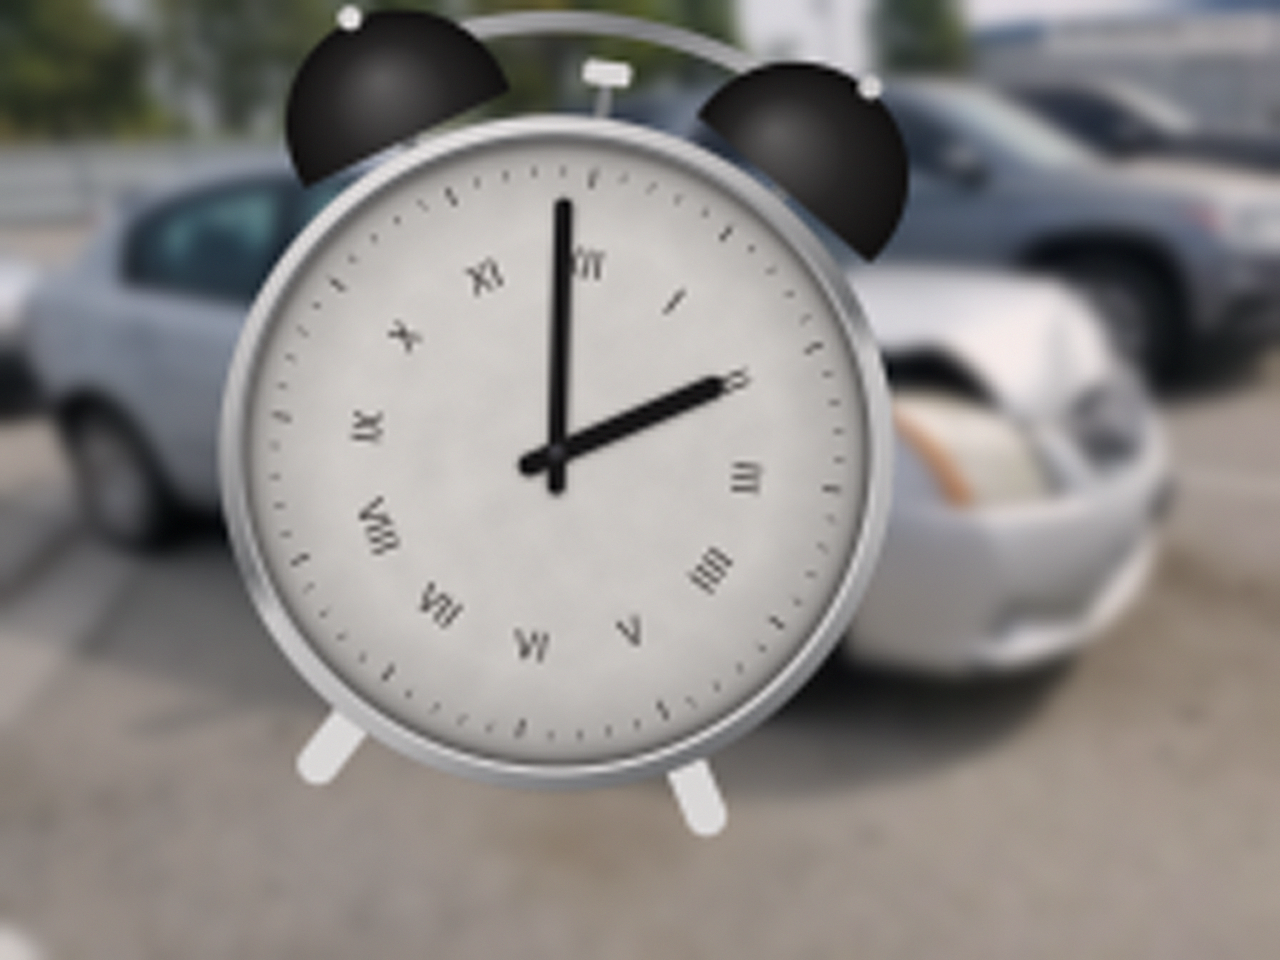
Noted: **1:59**
